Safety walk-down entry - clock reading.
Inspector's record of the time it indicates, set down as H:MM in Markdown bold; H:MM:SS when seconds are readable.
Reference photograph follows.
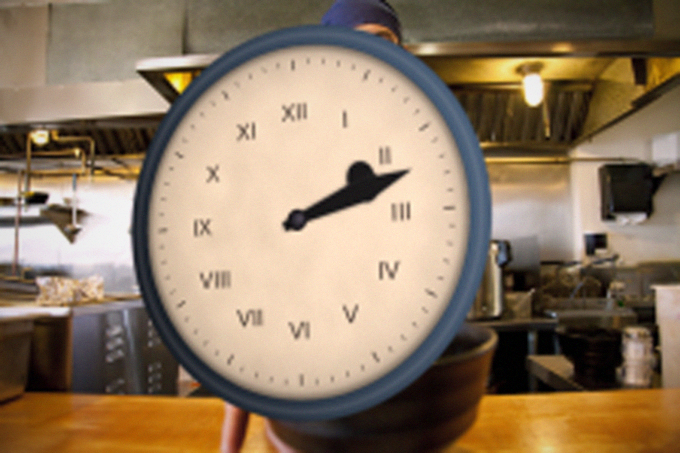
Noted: **2:12**
